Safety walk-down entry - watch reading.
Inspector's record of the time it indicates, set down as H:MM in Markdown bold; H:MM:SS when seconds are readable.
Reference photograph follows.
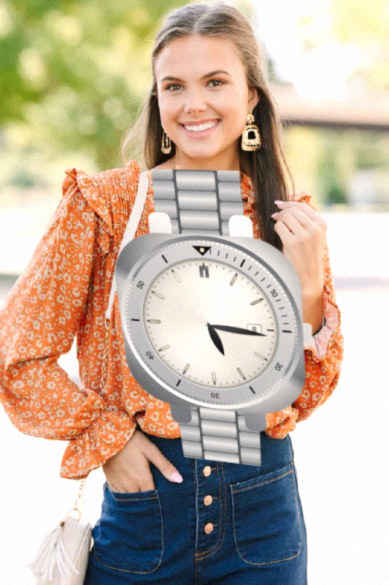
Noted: **5:16**
